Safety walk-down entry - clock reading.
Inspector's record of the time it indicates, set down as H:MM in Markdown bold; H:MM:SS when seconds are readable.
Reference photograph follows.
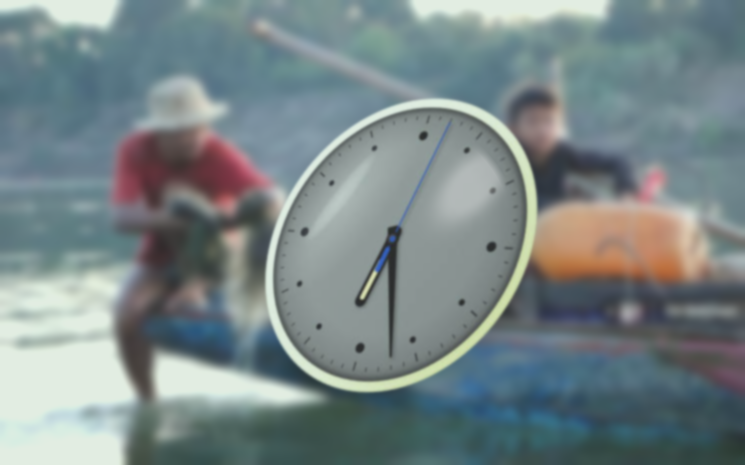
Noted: **6:27:02**
